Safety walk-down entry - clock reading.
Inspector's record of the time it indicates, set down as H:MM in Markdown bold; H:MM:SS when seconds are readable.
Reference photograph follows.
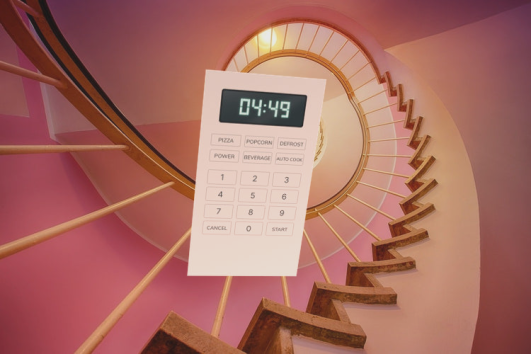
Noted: **4:49**
